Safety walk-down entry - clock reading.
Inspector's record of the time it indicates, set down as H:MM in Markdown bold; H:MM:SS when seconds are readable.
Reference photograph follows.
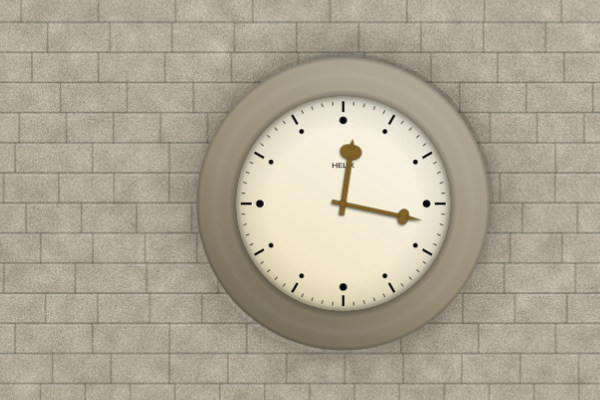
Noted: **12:17**
